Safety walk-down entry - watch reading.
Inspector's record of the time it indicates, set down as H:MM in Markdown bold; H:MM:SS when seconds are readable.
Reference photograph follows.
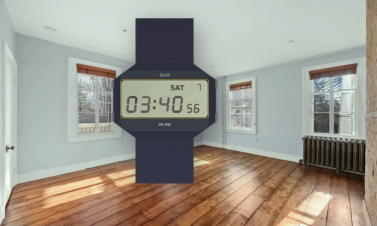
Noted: **3:40:56**
